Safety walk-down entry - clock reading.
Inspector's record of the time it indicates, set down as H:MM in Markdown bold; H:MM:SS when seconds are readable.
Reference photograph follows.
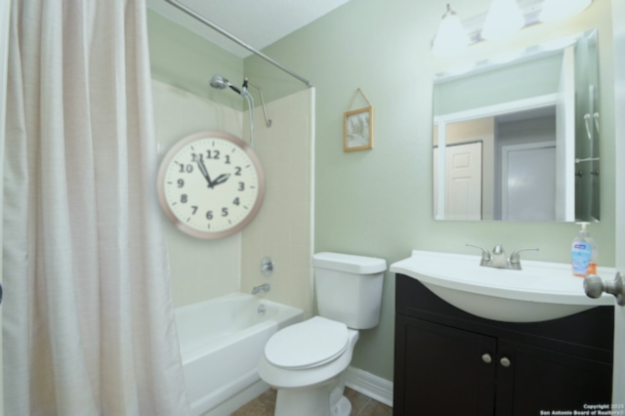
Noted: **1:55**
